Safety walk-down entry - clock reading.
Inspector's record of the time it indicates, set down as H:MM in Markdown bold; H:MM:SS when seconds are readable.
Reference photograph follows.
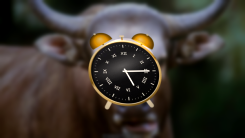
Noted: **5:15**
